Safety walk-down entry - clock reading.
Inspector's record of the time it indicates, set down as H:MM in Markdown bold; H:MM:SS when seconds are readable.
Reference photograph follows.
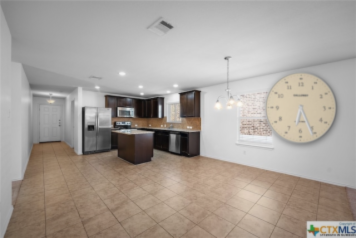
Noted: **6:26**
